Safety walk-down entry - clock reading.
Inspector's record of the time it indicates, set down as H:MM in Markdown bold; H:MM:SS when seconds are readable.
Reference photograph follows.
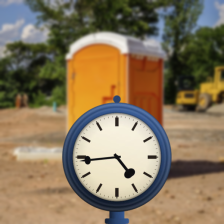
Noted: **4:44**
